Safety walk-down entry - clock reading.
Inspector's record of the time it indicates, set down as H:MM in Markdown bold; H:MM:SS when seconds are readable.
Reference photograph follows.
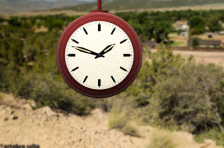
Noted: **1:48**
